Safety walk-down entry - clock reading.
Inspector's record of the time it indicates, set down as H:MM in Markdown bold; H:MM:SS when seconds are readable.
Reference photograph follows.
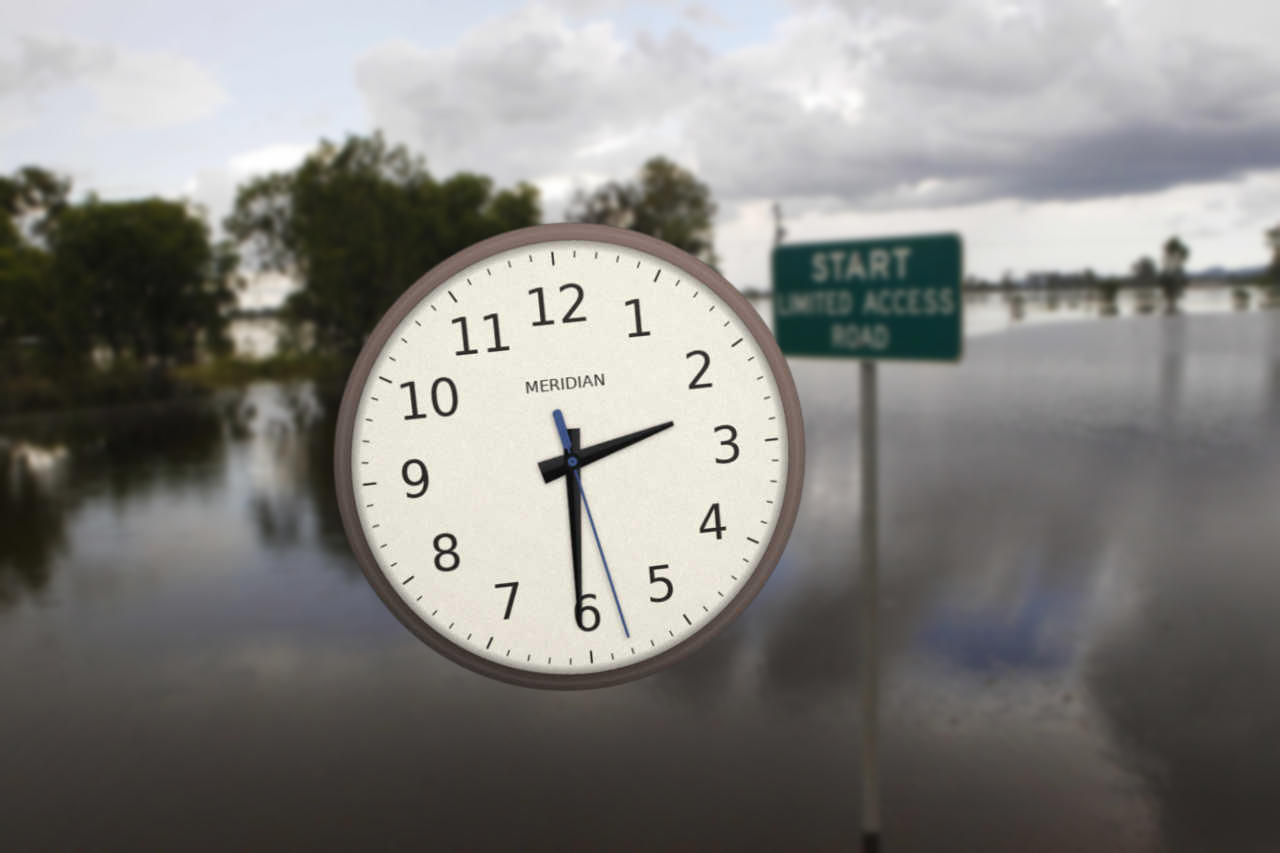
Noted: **2:30:28**
